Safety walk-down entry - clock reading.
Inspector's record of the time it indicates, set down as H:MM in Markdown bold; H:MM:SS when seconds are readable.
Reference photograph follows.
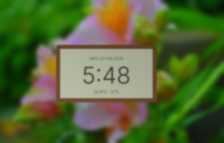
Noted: **5:48**
